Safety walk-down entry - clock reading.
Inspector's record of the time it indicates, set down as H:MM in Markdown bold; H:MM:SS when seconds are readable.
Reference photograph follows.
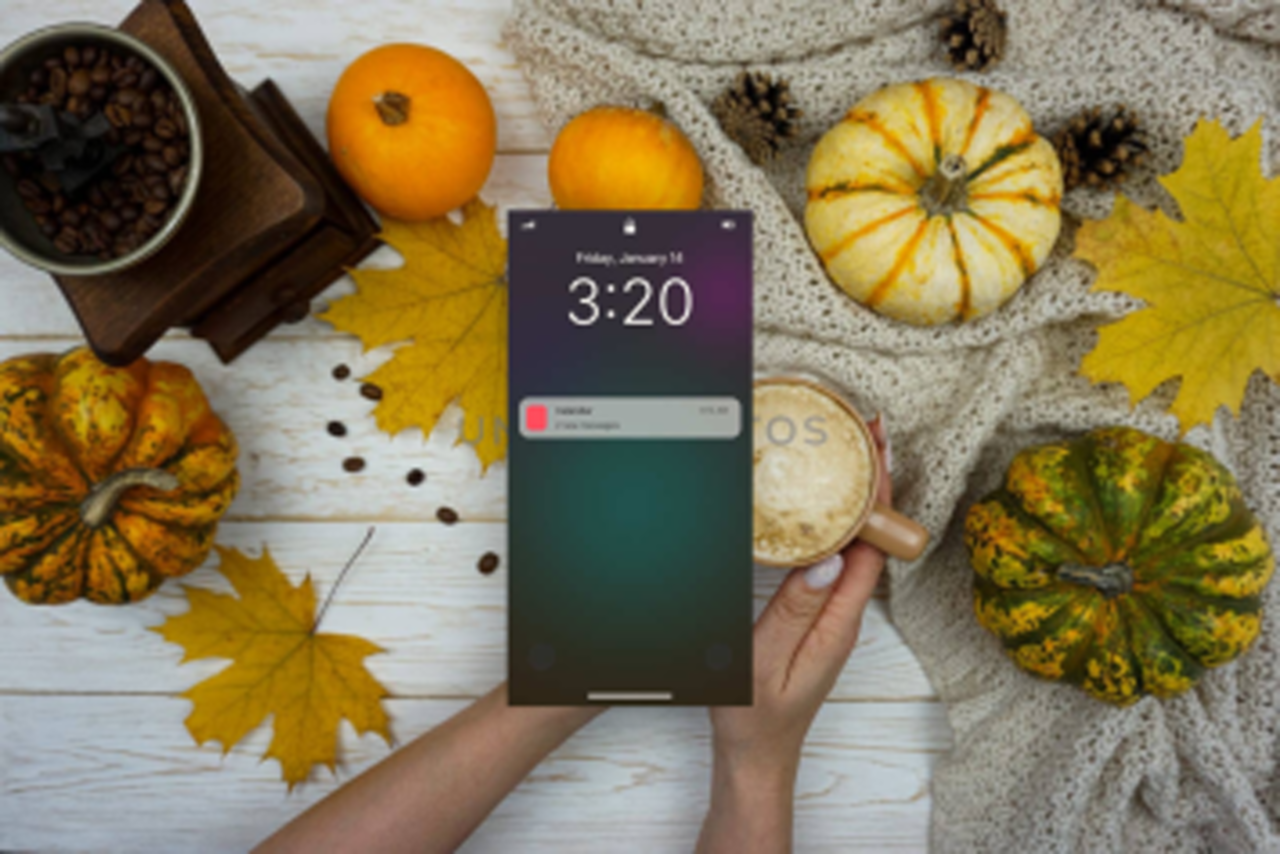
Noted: **3:20**
